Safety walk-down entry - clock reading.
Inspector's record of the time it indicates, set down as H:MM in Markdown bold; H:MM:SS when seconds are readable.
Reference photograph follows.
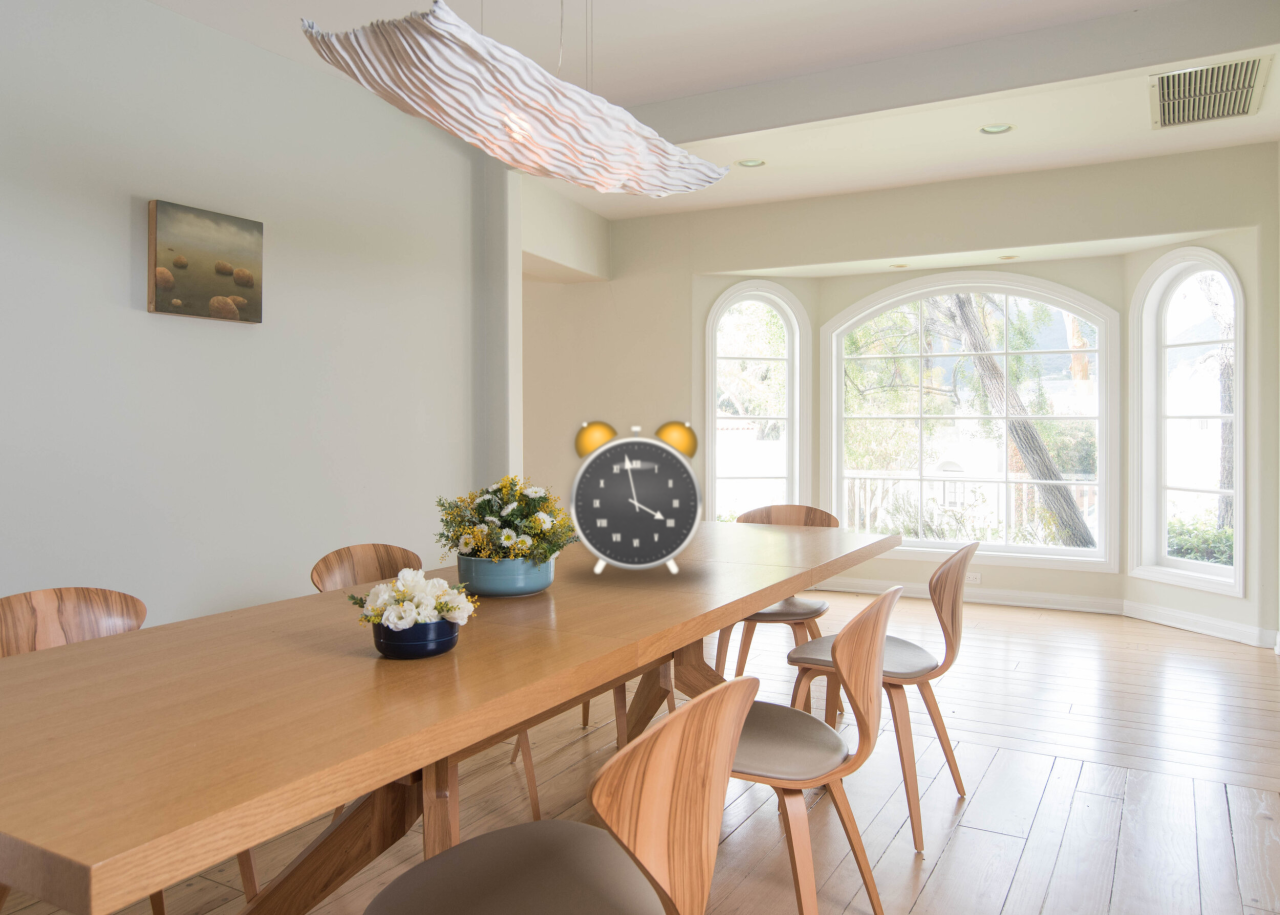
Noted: **3:58**
